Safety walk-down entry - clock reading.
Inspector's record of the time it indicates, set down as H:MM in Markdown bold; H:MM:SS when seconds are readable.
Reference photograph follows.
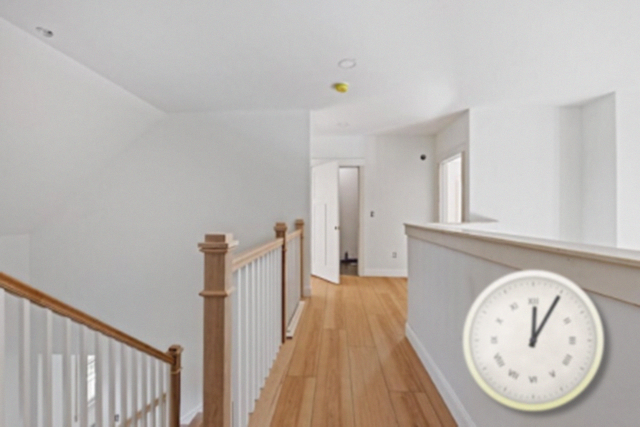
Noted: **12:05**
